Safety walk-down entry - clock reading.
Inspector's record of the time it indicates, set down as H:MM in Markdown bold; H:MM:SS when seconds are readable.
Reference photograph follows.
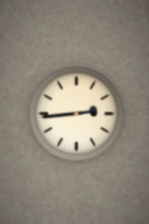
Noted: **2:44**
